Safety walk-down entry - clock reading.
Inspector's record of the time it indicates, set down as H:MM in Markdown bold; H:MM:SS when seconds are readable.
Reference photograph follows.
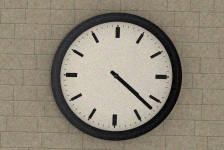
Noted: **4:22**
